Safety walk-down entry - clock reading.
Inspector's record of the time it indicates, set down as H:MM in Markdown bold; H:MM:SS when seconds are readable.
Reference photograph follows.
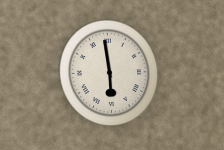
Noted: **5:59**
